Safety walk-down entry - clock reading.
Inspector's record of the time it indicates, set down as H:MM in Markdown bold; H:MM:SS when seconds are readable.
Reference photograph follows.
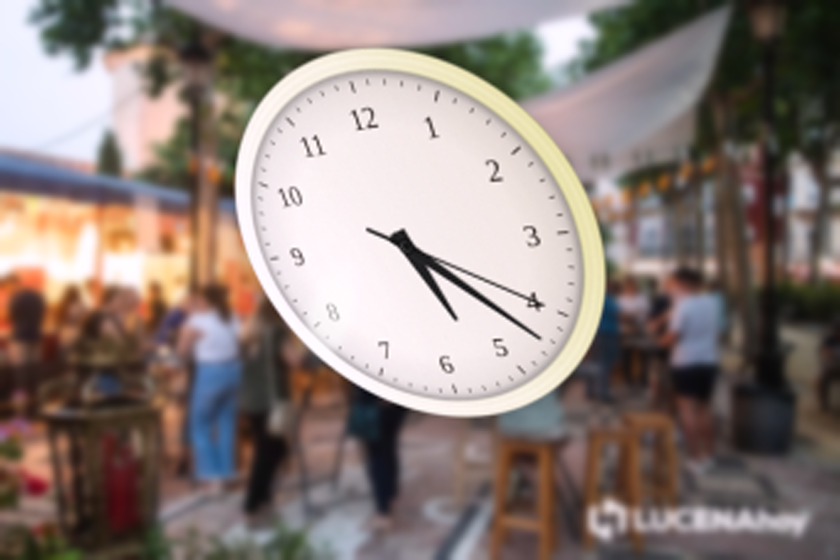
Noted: **5:22:20**
